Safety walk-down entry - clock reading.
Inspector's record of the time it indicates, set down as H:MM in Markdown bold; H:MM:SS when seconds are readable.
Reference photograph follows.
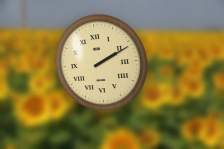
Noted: **2:11**
